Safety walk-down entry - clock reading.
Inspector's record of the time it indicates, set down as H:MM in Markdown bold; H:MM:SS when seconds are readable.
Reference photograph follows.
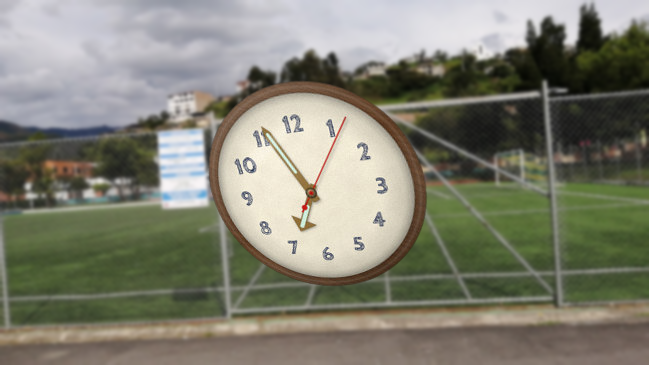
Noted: **6:56:06**
